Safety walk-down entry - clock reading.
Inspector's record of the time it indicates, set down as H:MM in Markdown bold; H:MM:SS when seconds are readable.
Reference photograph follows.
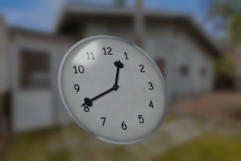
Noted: **12:41**
